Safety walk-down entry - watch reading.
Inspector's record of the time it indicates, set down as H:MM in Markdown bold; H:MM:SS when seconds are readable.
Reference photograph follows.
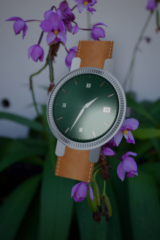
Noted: **1:34**
